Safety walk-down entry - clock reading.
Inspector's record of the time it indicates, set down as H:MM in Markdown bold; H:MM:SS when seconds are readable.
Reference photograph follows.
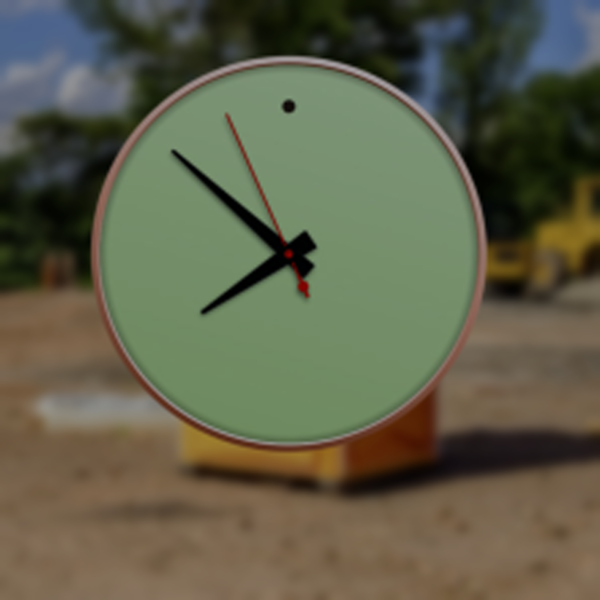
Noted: **7:51:56**
